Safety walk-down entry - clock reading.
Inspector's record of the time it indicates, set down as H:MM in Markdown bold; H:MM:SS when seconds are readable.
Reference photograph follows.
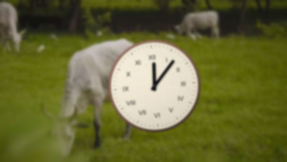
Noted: **12:07**
